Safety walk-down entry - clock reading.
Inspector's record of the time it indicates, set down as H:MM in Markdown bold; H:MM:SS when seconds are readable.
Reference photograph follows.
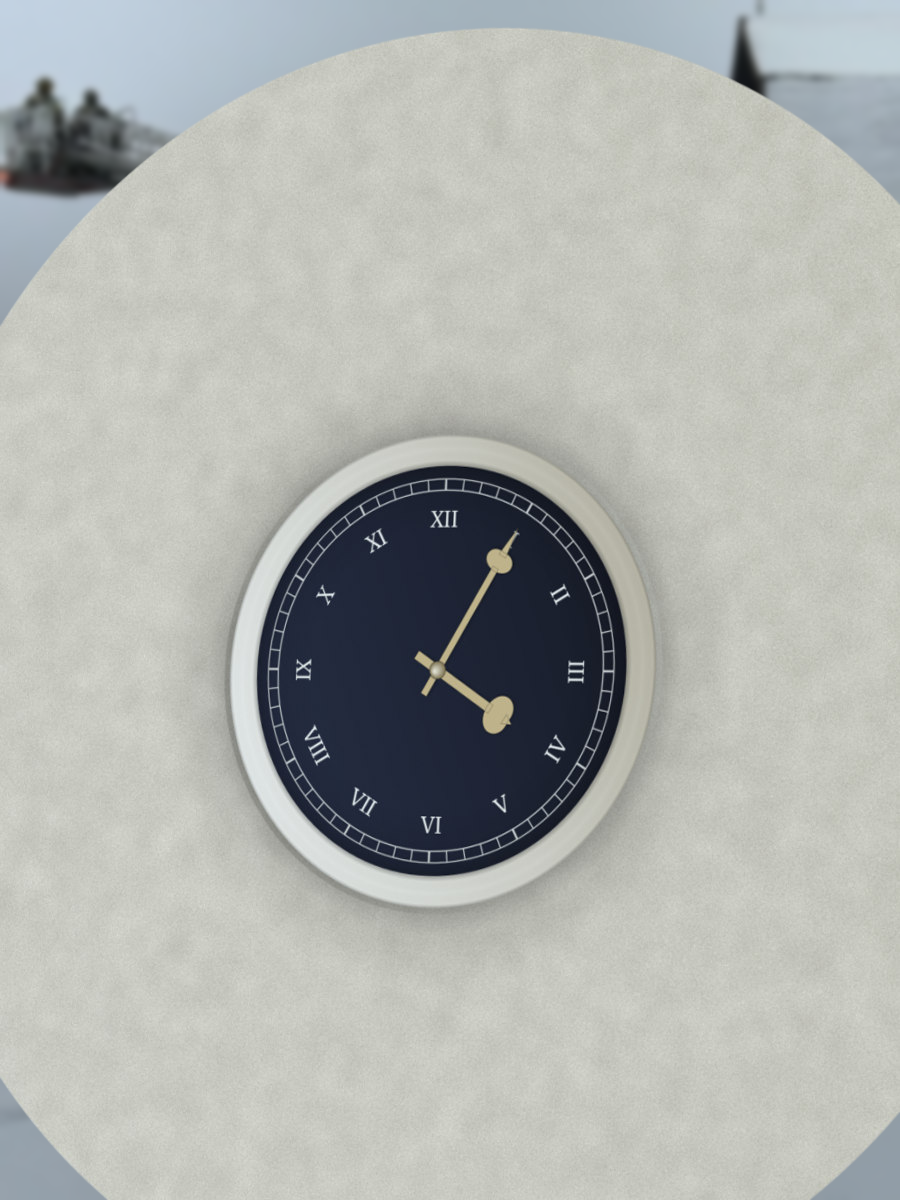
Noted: **4:05**
